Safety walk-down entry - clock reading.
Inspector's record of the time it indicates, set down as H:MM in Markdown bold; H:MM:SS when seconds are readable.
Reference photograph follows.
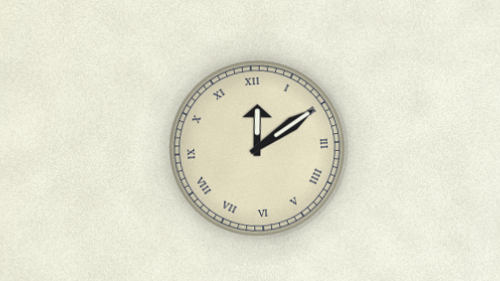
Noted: **12:10**
